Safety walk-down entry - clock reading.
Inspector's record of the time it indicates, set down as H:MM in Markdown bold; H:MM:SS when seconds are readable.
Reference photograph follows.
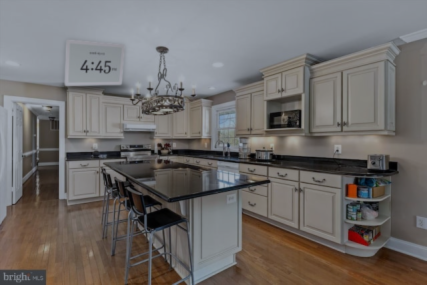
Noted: **4:45**
